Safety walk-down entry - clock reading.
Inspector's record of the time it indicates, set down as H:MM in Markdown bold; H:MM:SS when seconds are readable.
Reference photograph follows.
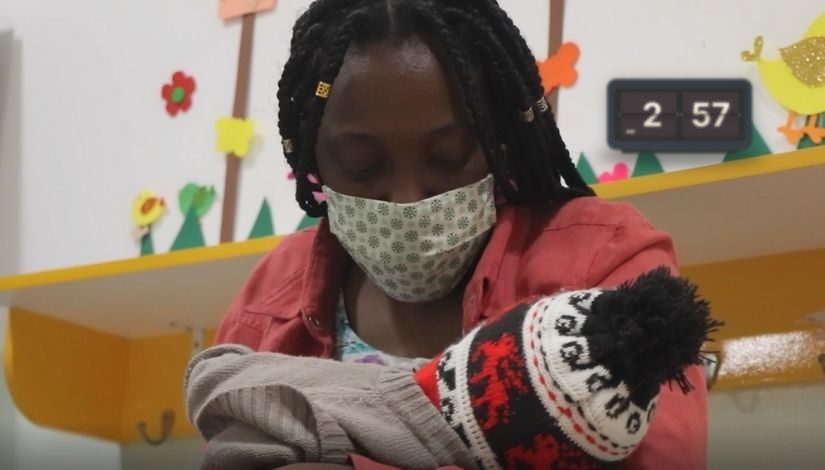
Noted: **2:57**
